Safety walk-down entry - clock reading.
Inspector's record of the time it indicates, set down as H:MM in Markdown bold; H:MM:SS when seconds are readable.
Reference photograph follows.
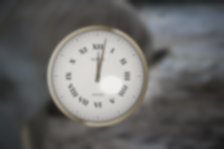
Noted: **12:02**
